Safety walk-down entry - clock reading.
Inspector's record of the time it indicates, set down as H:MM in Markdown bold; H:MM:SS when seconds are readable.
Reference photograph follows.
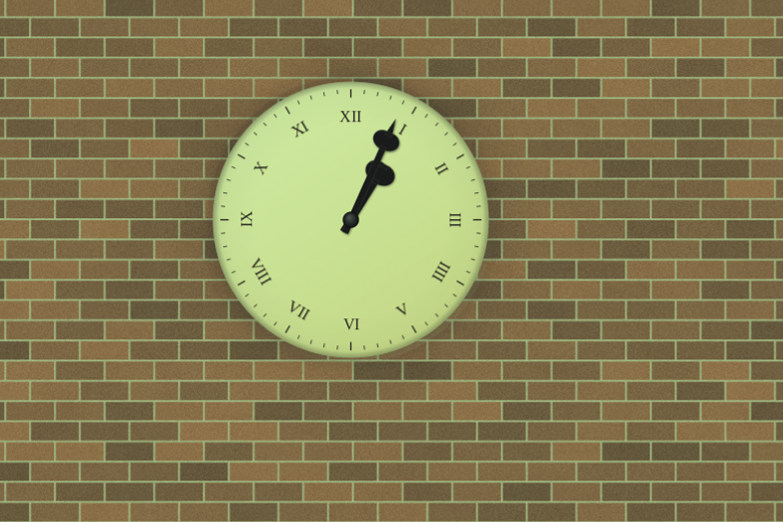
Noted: **1:04**
